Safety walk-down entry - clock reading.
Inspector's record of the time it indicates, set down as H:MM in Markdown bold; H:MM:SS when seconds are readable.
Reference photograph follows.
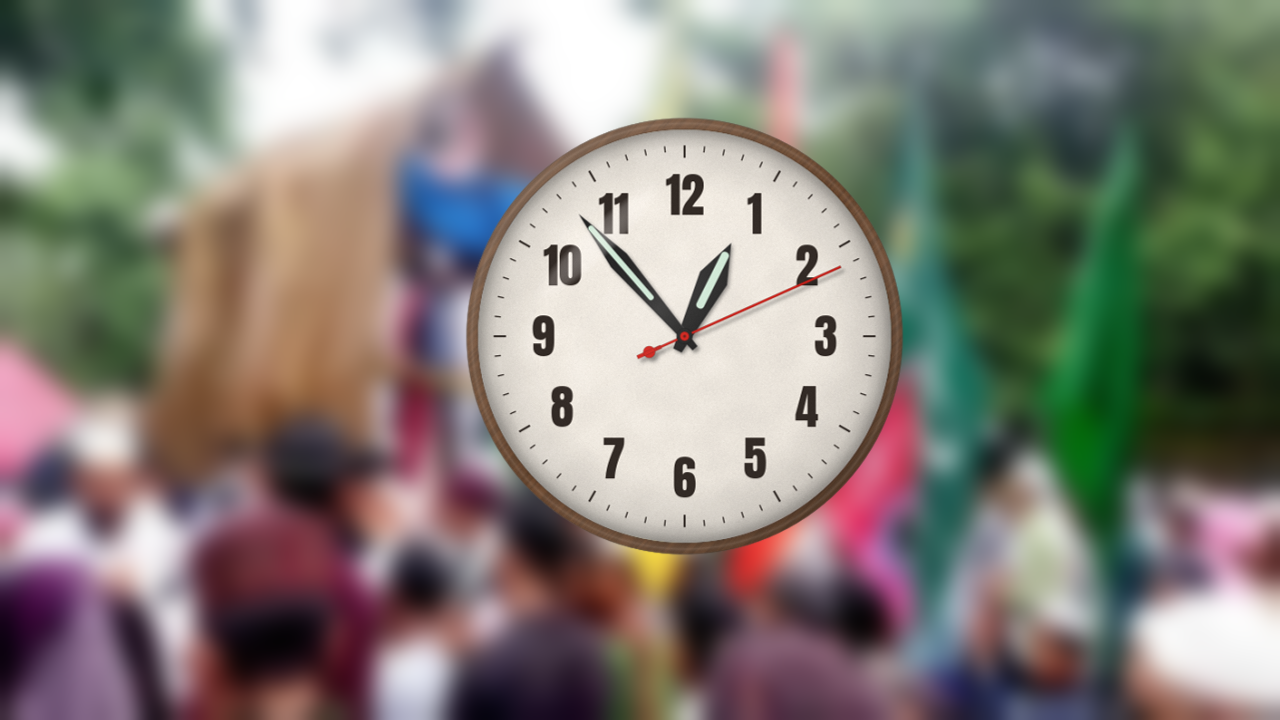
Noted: **12:53:11**
